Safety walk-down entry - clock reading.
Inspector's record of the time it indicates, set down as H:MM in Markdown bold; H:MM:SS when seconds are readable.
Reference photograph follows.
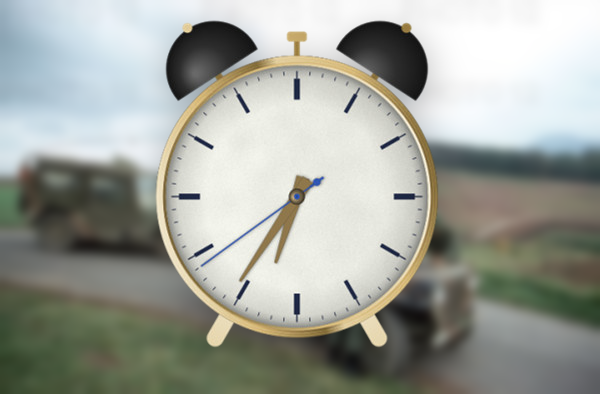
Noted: **6:35:39**
